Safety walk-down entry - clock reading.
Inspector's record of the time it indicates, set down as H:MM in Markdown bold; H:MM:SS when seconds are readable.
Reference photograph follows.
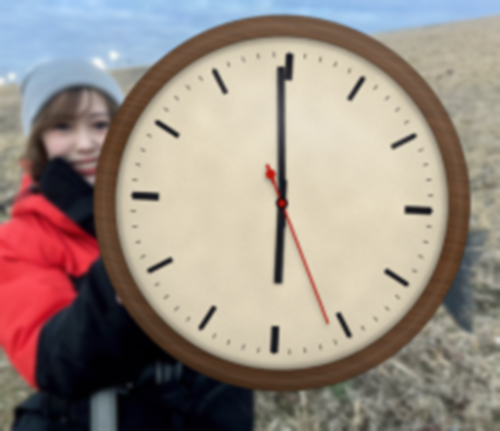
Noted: **5:59:26**
